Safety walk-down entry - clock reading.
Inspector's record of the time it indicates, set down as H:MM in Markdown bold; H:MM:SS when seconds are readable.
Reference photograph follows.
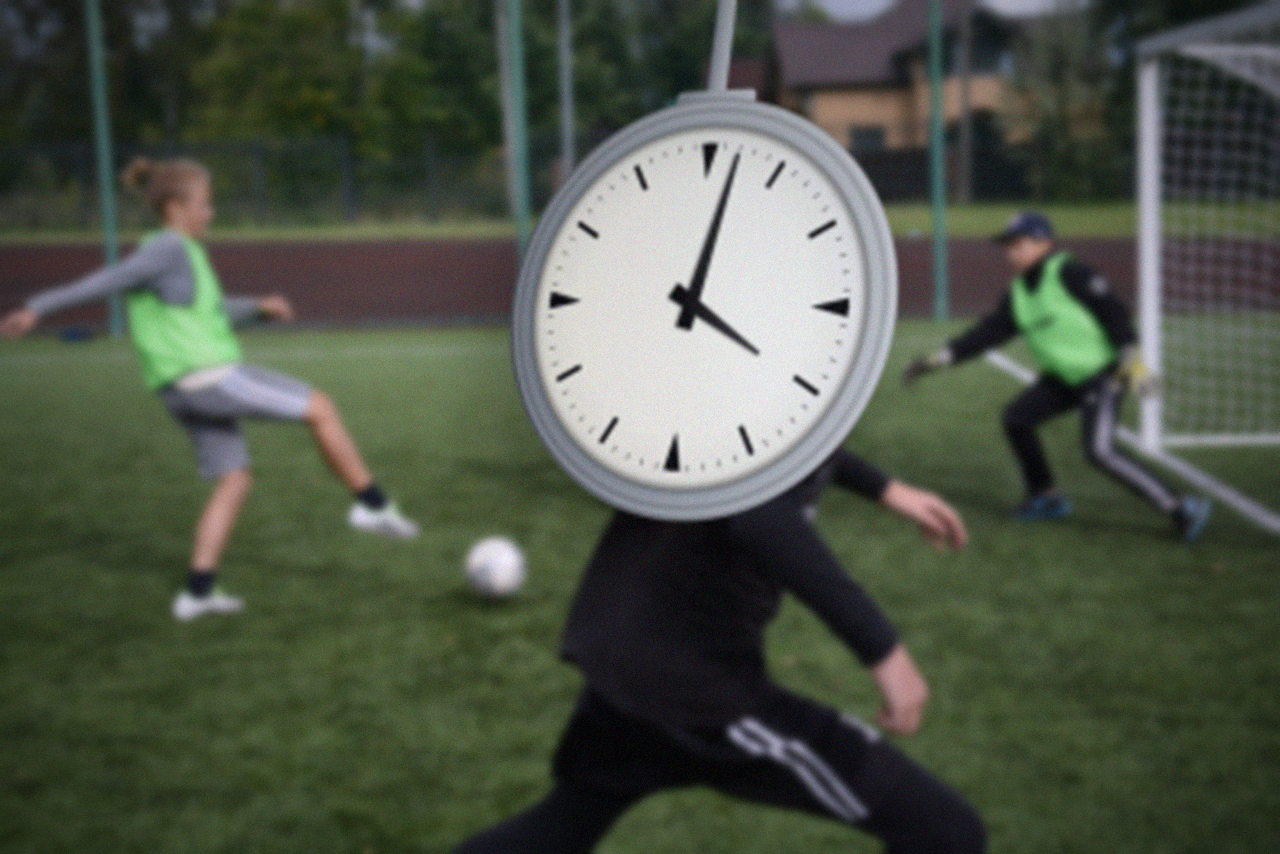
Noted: **4:02**
